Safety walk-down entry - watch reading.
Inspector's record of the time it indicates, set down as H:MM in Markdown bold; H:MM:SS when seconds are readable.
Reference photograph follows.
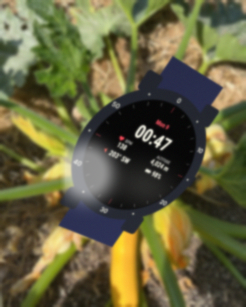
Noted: **0:47**
